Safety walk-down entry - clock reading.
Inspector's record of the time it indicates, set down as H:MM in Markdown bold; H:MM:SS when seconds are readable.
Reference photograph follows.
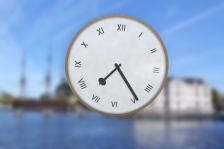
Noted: **7:24**
